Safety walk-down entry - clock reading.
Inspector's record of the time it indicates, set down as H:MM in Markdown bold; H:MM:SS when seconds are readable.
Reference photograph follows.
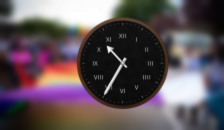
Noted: **10:35**
